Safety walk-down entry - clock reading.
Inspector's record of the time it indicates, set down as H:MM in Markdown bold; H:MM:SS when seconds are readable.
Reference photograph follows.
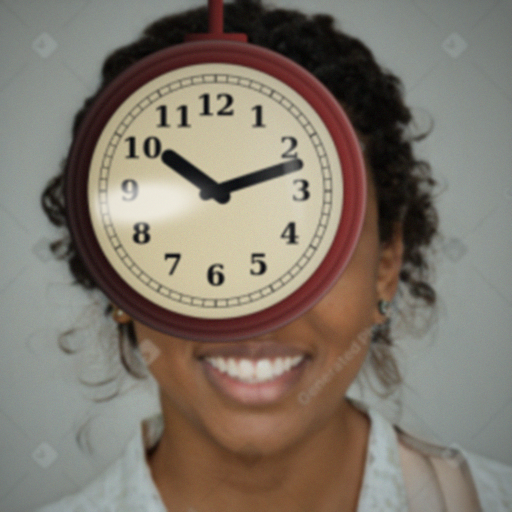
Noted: **10:12**
